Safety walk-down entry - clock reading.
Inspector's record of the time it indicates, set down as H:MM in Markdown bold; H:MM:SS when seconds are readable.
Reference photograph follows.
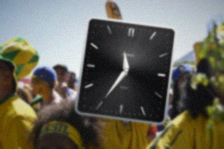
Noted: **11:35**
